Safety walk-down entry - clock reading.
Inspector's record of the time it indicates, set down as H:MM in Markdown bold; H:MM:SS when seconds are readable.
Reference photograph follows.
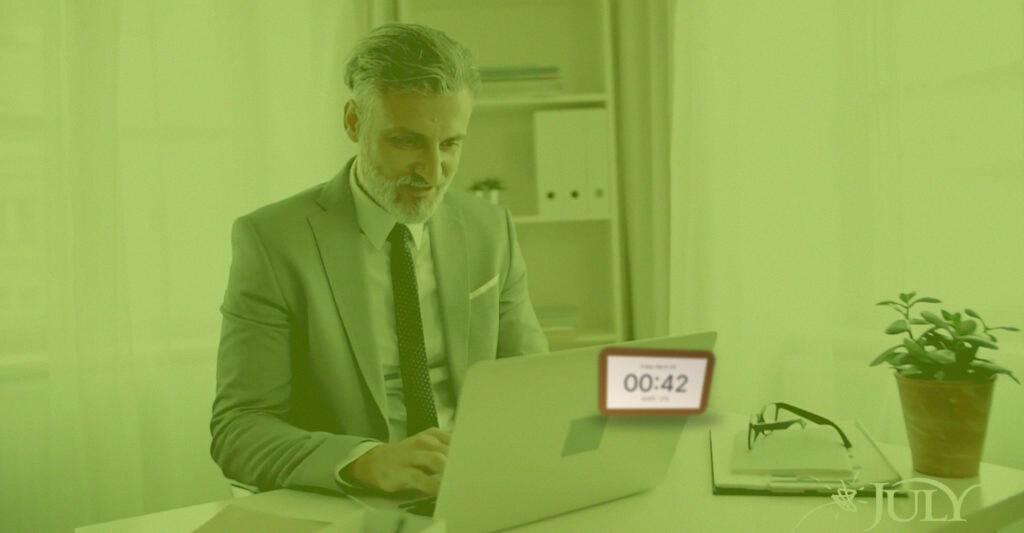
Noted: **0:42**
